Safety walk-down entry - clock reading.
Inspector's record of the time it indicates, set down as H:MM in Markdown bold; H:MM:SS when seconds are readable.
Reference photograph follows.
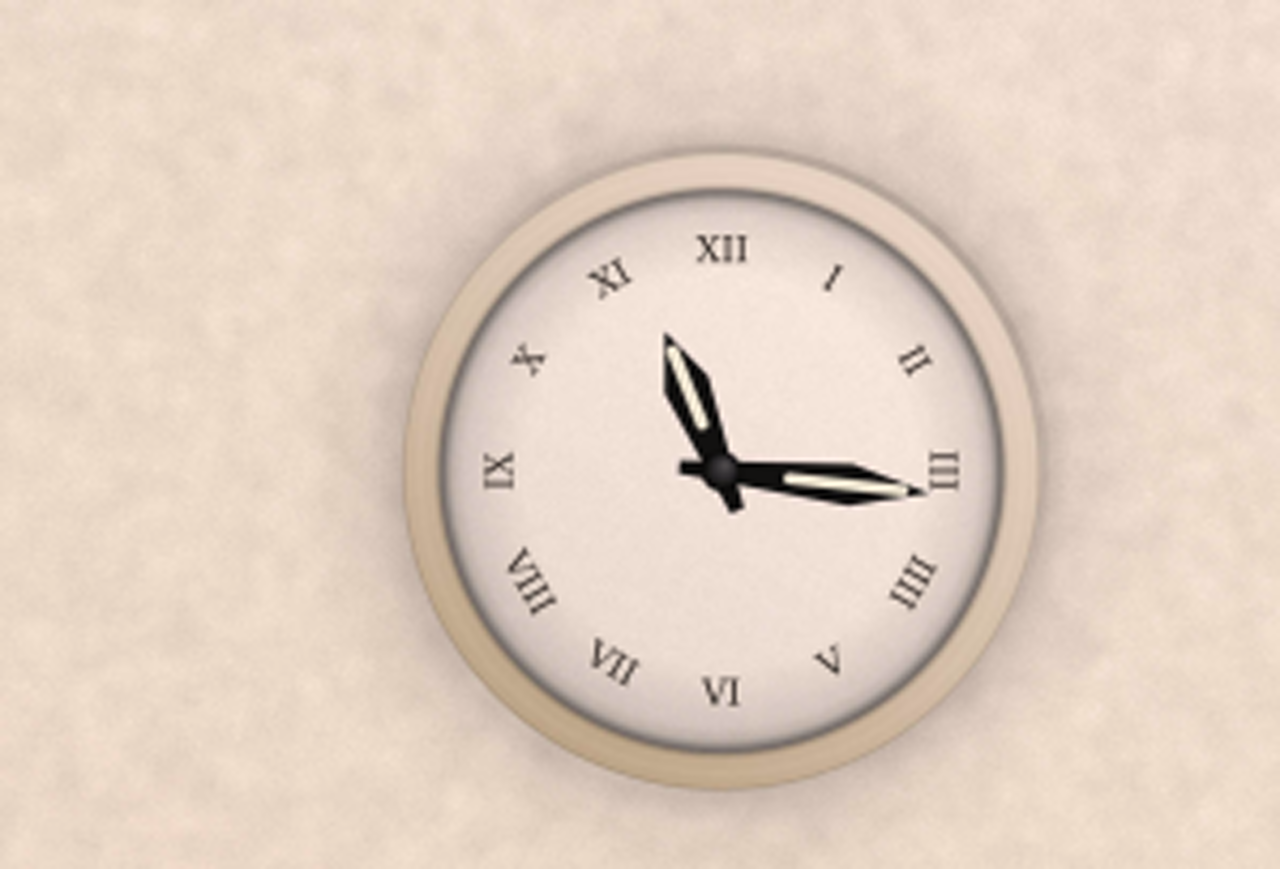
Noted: **11:16**
